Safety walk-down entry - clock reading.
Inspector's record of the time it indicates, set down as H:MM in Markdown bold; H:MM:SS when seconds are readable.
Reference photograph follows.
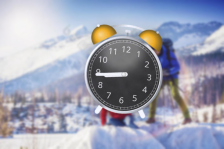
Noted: **8:44**
